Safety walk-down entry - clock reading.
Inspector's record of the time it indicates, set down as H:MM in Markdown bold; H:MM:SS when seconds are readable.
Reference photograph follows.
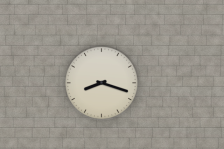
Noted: **8:18**
